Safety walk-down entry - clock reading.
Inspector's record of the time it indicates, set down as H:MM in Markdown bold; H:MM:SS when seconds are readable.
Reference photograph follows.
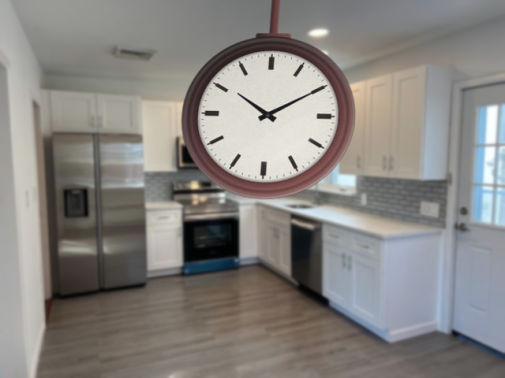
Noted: **10:10**
